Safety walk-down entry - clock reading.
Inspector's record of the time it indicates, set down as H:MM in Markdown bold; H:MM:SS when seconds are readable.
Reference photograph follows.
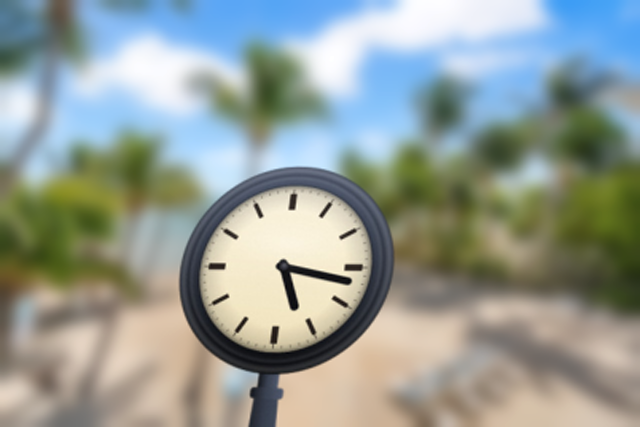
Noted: **5:17**
